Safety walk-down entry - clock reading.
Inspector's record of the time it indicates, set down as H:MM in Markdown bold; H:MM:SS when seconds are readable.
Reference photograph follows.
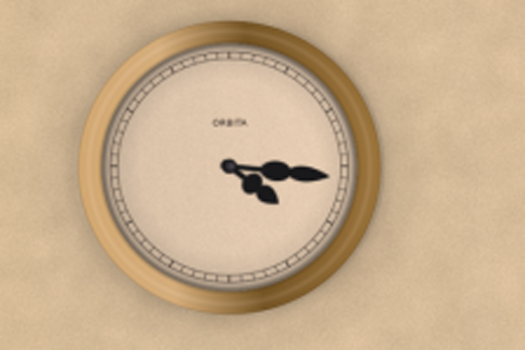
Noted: **4:16**
